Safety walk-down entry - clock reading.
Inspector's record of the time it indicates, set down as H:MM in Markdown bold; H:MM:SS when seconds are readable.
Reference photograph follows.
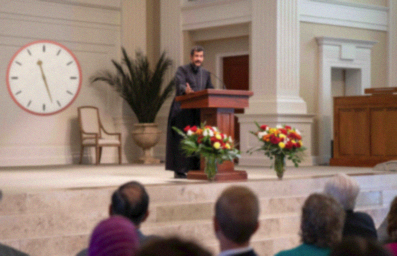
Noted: **11:27**
